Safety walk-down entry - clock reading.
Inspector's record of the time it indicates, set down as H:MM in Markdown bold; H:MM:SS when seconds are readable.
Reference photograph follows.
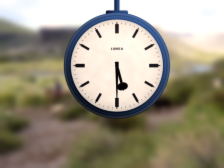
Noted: **5:30**
